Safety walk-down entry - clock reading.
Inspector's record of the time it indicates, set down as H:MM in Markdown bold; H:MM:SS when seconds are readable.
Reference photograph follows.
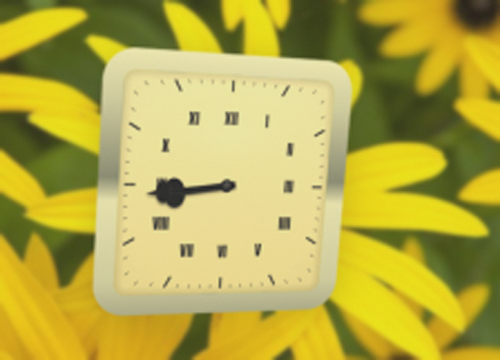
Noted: **8:44**
